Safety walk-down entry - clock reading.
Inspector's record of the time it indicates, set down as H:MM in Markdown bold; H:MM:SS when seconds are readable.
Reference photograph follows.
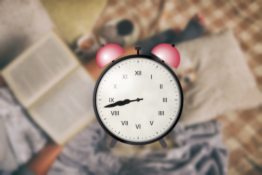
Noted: **8:43**
